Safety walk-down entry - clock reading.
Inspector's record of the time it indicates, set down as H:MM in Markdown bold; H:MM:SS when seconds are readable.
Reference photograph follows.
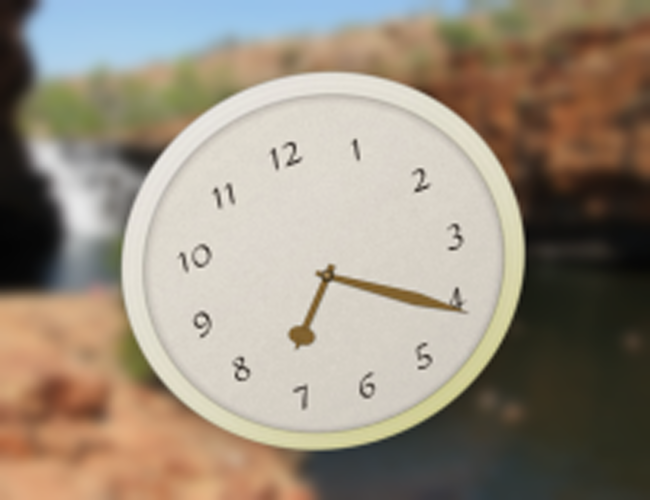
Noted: **7:21**
